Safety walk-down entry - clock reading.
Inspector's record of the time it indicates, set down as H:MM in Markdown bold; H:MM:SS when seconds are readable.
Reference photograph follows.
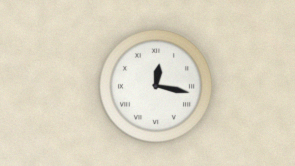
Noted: **12:17**
